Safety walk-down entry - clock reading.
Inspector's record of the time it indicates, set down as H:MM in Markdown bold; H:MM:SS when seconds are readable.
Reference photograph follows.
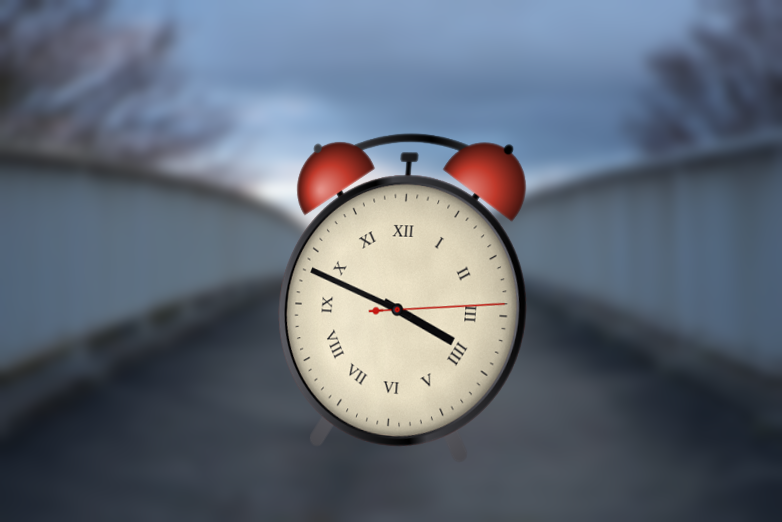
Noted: **3:48:14**
